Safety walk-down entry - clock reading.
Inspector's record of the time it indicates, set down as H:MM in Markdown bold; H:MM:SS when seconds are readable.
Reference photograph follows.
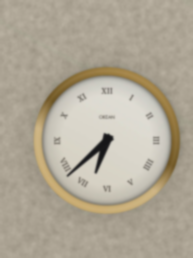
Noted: **6:38**
